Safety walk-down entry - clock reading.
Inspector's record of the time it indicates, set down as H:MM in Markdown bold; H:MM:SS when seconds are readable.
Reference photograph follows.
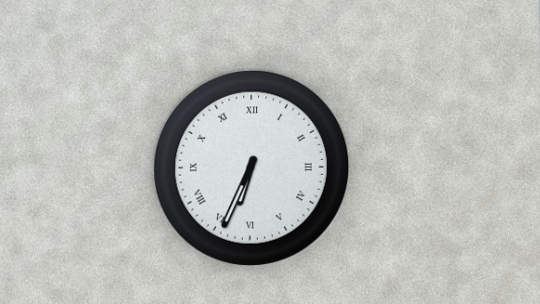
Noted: **6:34**
